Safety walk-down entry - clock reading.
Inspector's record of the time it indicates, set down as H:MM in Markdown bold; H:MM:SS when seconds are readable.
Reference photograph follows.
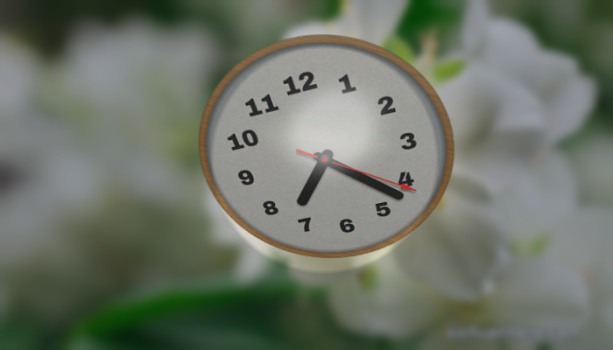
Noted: **7:22:21**
